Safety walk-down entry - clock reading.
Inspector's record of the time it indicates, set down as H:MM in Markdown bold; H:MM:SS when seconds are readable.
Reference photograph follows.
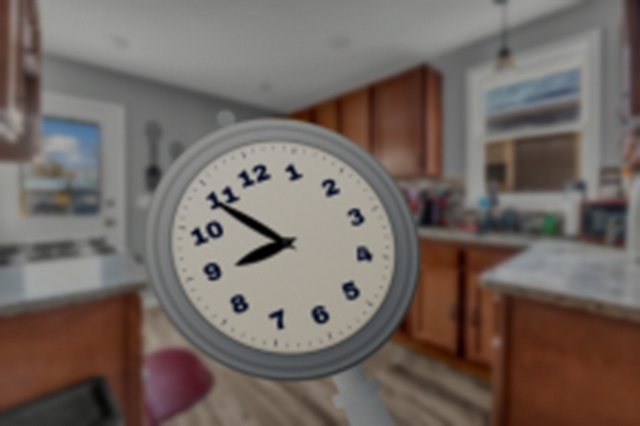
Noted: **8:54**
